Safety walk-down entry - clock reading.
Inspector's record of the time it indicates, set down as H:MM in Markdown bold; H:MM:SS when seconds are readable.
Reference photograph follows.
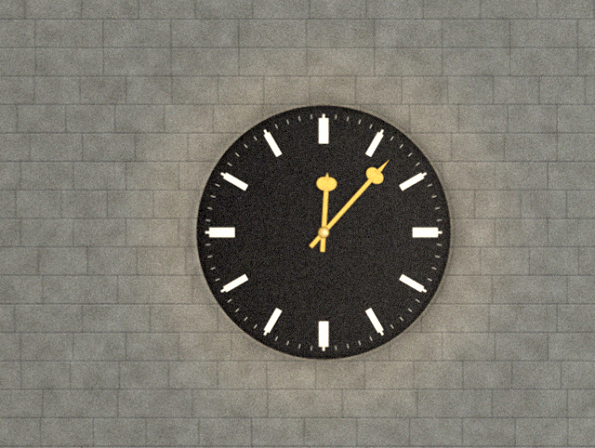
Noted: **12:07**
